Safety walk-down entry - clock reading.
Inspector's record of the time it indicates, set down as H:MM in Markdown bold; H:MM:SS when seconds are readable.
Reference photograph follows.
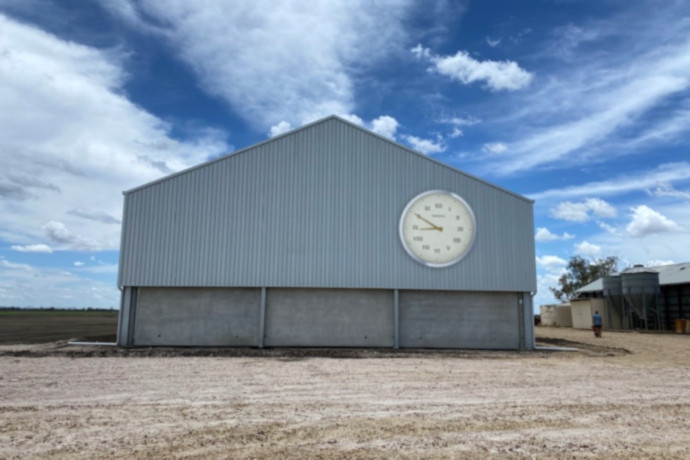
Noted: **8:50**
